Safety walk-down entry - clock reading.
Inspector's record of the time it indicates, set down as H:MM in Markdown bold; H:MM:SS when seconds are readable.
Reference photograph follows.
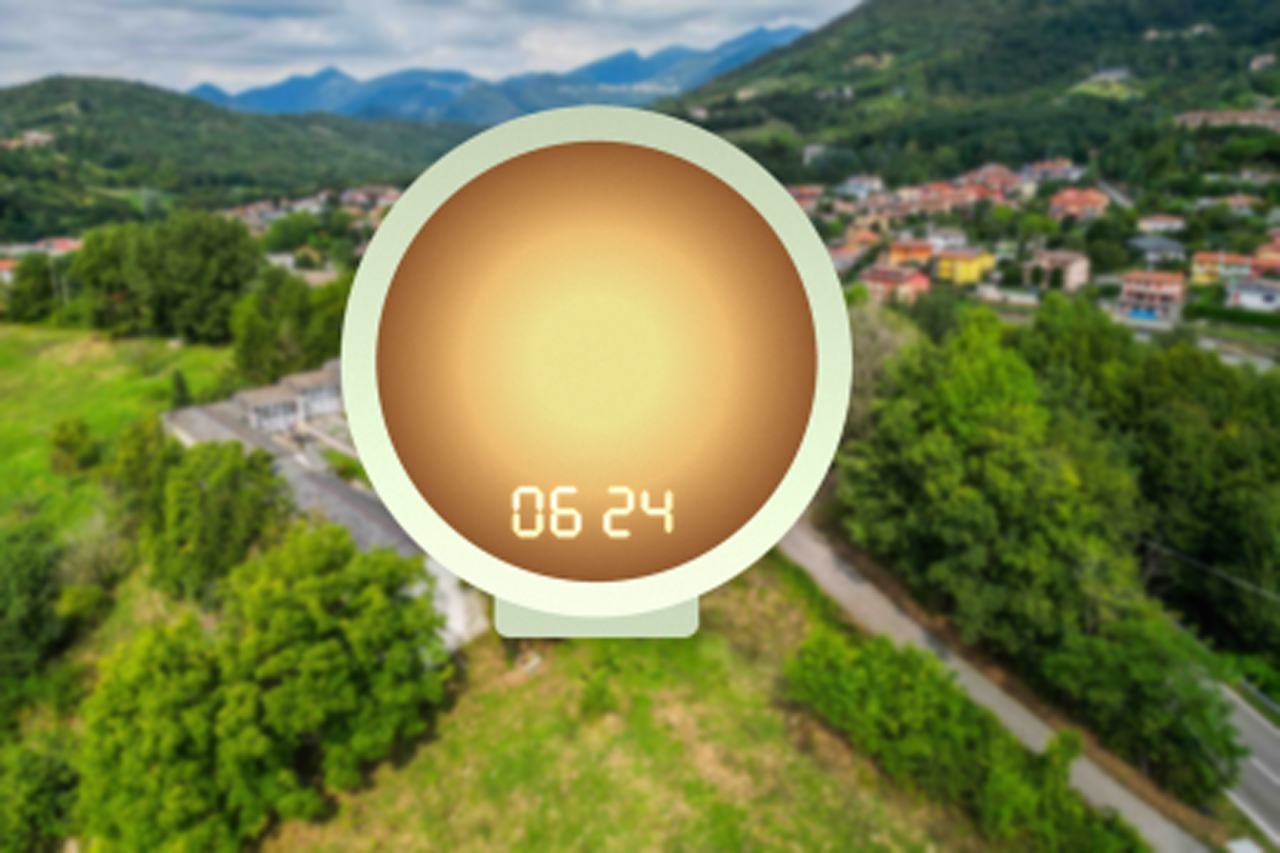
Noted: **6:24**
